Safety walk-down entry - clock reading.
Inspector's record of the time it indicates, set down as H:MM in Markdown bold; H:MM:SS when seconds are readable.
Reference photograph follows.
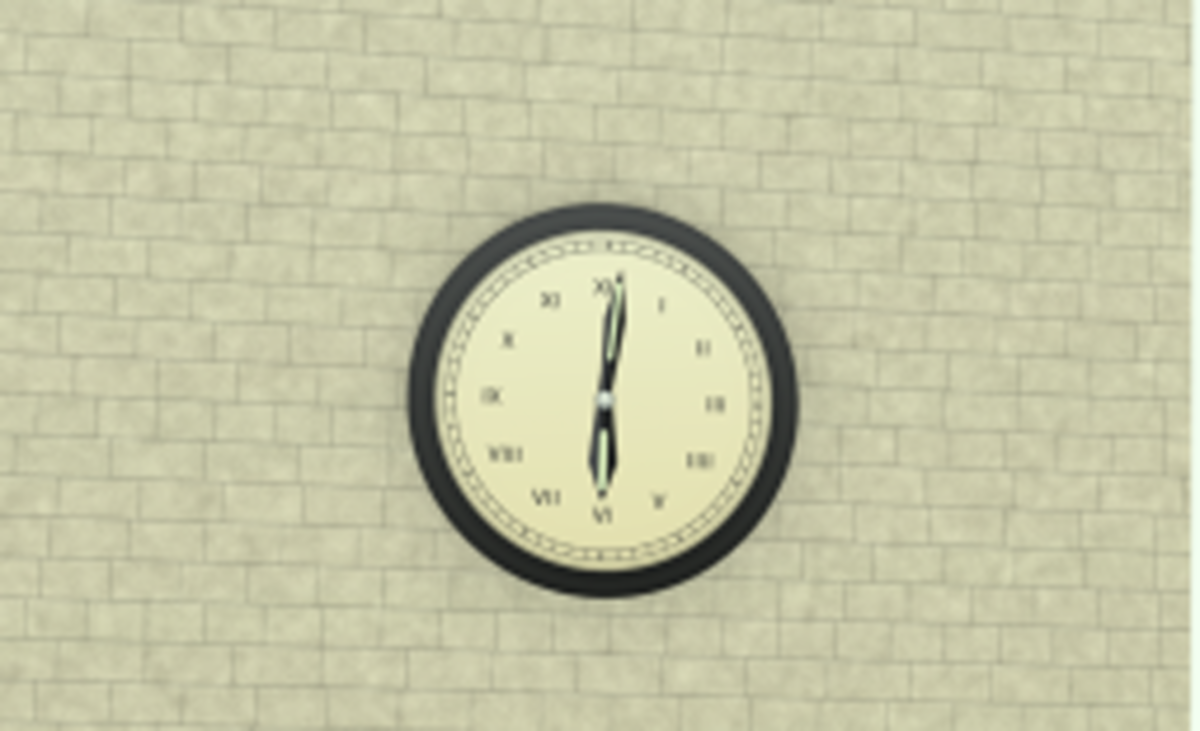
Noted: **6:01**
